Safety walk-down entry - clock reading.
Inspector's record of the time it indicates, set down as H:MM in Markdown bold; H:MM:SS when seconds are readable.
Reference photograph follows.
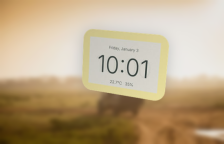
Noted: **10:01**
